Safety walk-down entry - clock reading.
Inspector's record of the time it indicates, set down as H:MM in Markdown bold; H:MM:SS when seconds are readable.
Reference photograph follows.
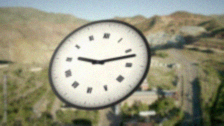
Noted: **9:12**
